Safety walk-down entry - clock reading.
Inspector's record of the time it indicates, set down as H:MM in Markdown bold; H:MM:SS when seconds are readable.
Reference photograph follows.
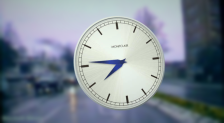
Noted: **7:46**
